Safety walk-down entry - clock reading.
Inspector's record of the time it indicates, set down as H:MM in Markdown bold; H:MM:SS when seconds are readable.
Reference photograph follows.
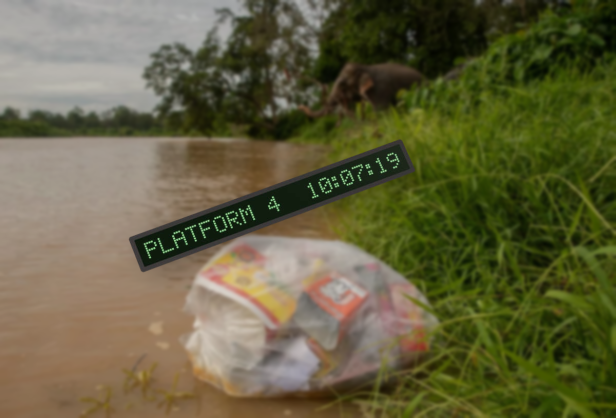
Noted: **10:07:19**
